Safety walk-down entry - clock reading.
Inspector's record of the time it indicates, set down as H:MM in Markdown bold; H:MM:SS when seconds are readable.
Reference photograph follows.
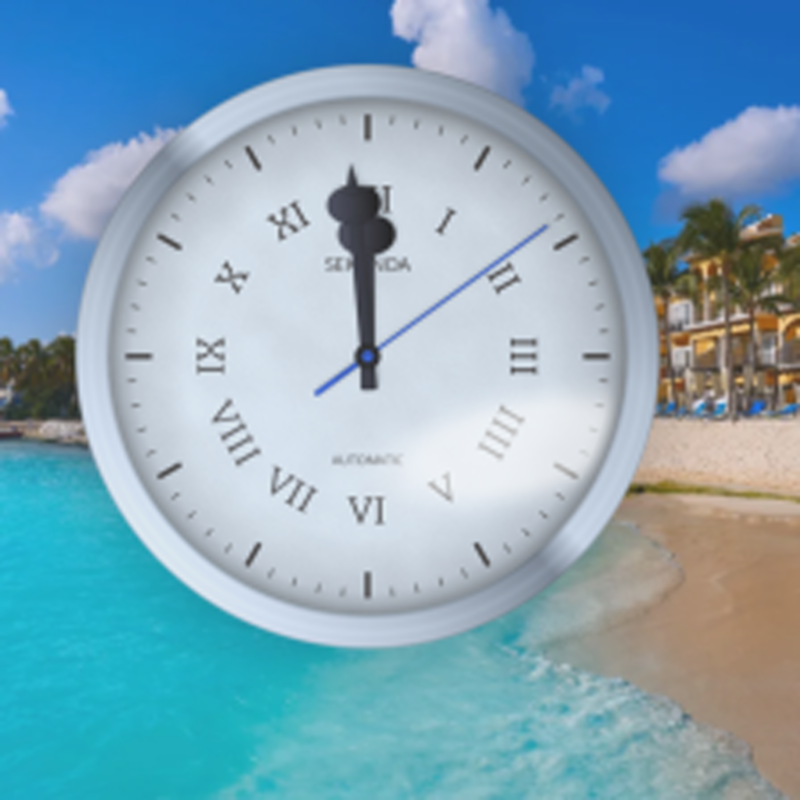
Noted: **11:59:09**
